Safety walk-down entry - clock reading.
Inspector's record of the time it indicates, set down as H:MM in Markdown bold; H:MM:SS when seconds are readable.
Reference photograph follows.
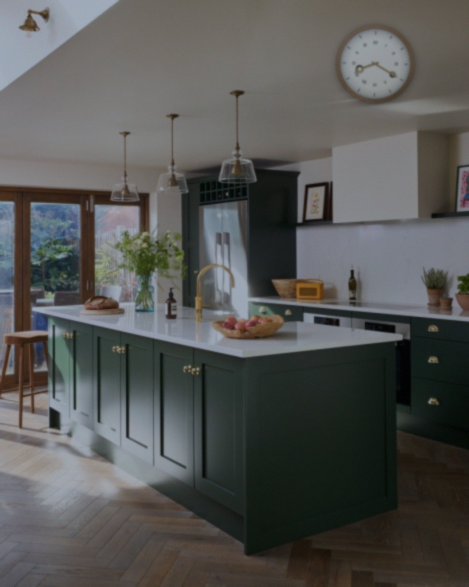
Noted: **8:20**
